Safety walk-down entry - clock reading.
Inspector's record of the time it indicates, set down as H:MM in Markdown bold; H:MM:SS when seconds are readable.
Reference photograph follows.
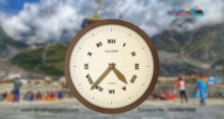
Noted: **4:37**
